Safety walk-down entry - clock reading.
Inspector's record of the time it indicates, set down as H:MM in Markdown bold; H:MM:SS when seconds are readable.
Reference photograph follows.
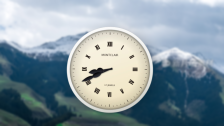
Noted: **8:41**
